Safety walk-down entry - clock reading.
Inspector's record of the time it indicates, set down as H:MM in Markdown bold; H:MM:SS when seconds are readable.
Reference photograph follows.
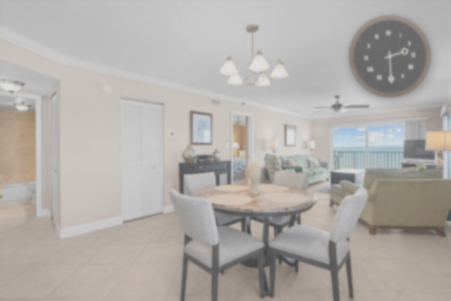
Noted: **2:30**
